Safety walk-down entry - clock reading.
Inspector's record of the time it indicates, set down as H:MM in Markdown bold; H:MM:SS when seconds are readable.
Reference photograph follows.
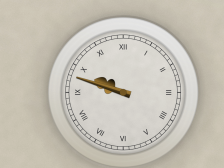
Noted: **9:48**
